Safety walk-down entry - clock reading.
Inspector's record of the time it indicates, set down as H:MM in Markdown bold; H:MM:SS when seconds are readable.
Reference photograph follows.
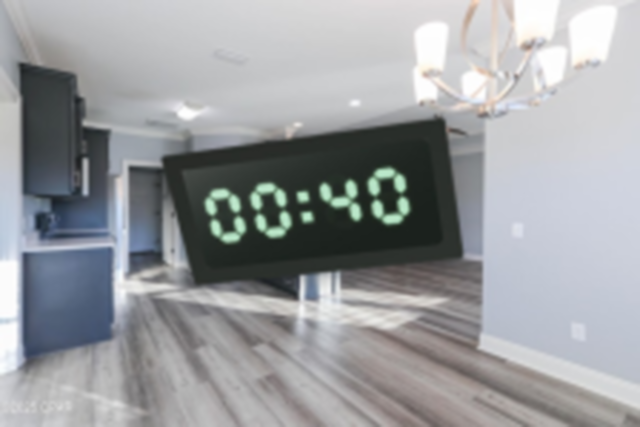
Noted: **0:40**
